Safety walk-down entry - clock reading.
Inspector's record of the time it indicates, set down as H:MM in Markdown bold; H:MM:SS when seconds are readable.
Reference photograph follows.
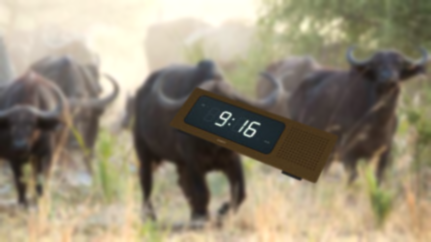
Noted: **9:16**
